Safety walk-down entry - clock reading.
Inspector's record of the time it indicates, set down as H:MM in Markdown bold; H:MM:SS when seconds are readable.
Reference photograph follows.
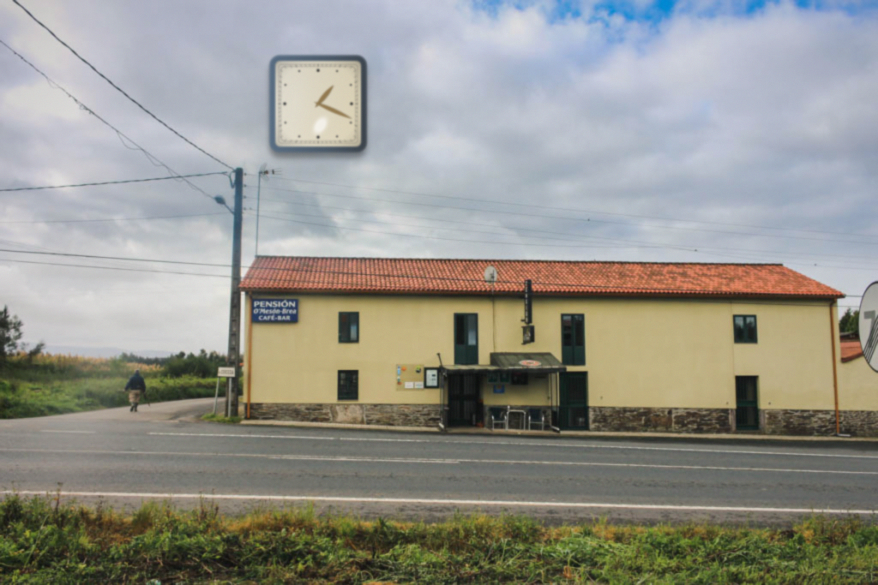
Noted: **1:19**
